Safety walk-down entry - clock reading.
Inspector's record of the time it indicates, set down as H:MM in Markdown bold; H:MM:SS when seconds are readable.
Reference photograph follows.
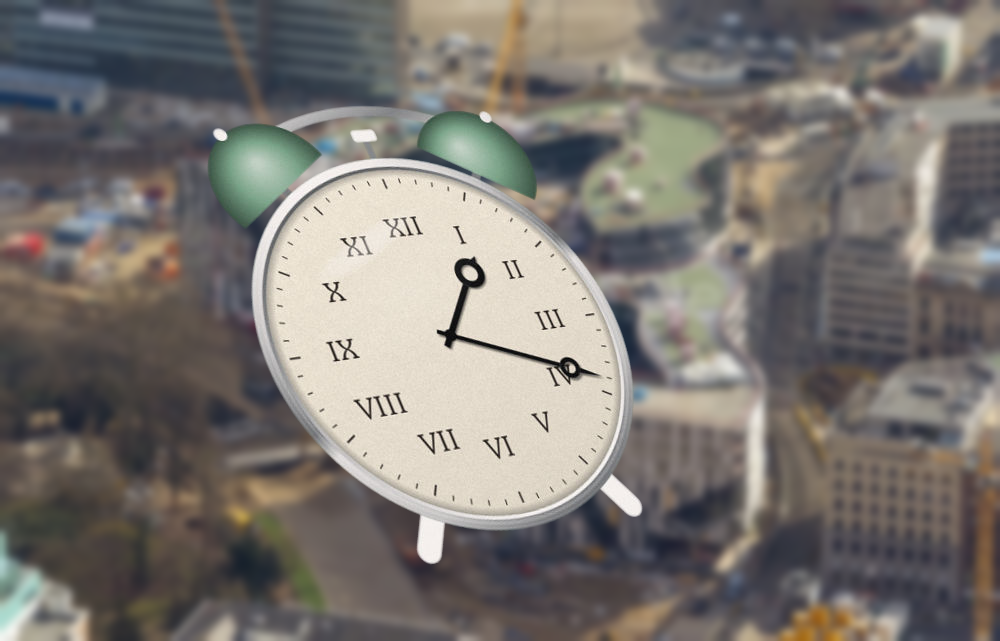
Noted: **1:19**
